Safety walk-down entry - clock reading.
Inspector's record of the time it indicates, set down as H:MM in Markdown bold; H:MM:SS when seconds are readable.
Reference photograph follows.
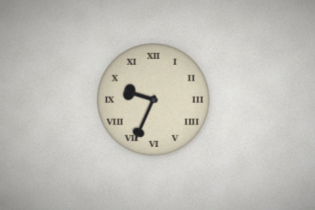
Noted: **9:34**
